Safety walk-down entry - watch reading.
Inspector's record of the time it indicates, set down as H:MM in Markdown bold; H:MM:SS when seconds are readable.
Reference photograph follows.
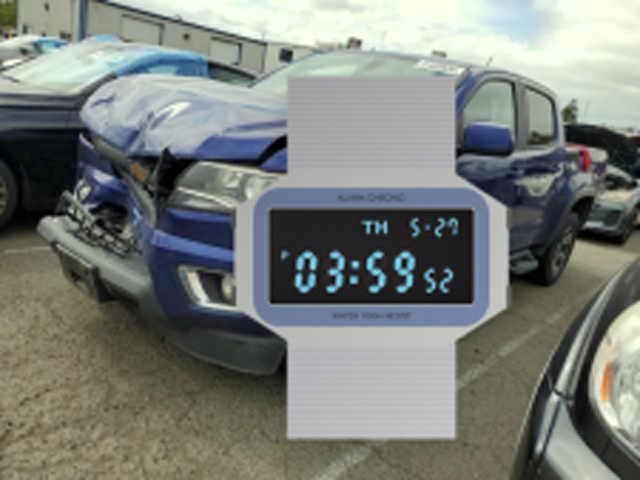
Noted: **3:59:52**
